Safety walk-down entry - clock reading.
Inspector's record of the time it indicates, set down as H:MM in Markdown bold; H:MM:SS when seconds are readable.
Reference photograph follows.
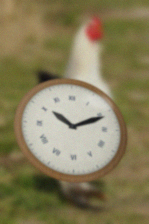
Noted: **10:11**
